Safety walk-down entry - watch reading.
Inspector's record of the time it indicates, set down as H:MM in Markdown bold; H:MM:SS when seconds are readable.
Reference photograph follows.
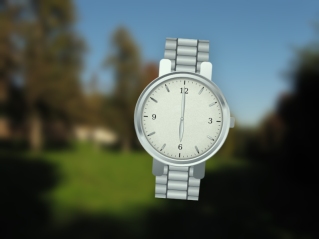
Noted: **6:00**
